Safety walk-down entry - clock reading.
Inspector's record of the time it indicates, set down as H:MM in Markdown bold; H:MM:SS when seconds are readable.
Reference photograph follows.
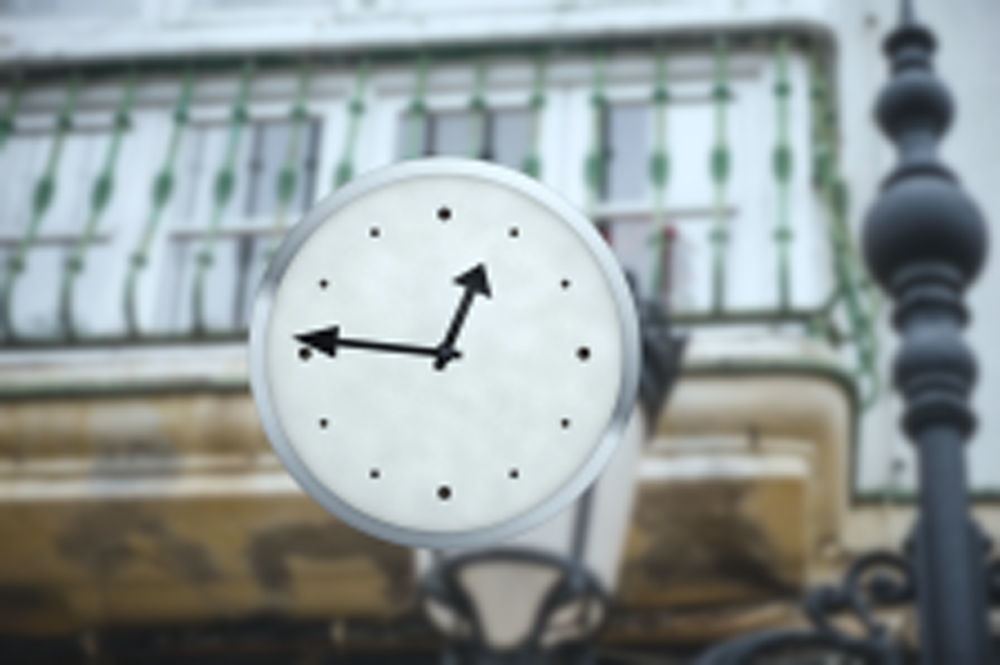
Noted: **12:46**
